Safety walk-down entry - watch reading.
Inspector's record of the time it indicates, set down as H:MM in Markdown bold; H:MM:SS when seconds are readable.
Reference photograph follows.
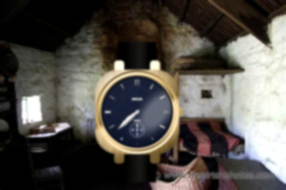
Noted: **7:38**
